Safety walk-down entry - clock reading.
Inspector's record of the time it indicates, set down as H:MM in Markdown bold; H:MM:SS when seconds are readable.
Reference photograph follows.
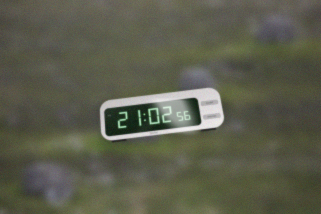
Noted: **21:02:56**
